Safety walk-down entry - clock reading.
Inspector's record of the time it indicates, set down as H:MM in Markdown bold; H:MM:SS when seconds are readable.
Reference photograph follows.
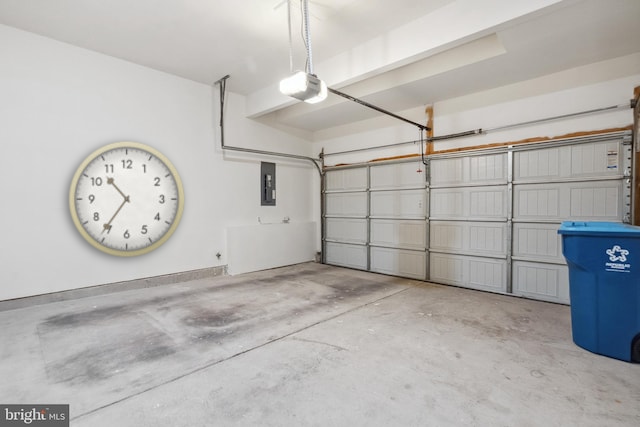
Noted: **10:36**
